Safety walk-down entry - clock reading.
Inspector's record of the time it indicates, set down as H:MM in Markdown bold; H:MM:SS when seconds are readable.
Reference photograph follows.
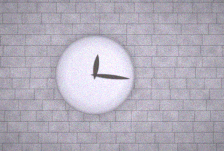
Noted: **12:16**
